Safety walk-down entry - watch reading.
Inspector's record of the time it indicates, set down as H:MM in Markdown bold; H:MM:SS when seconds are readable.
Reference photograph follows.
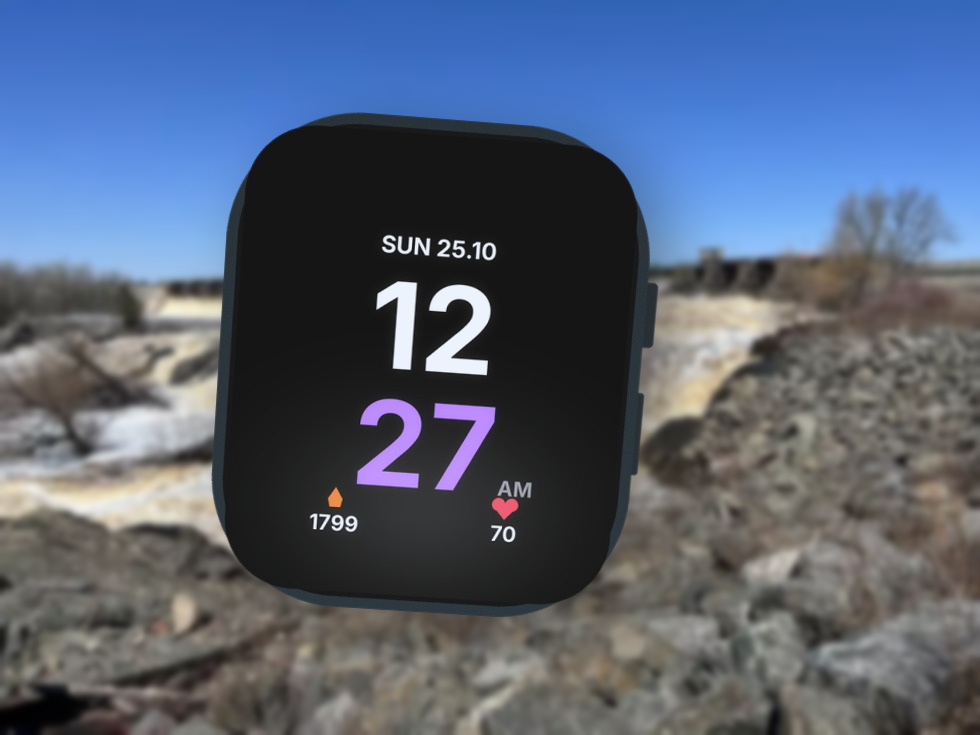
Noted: **12:27**
